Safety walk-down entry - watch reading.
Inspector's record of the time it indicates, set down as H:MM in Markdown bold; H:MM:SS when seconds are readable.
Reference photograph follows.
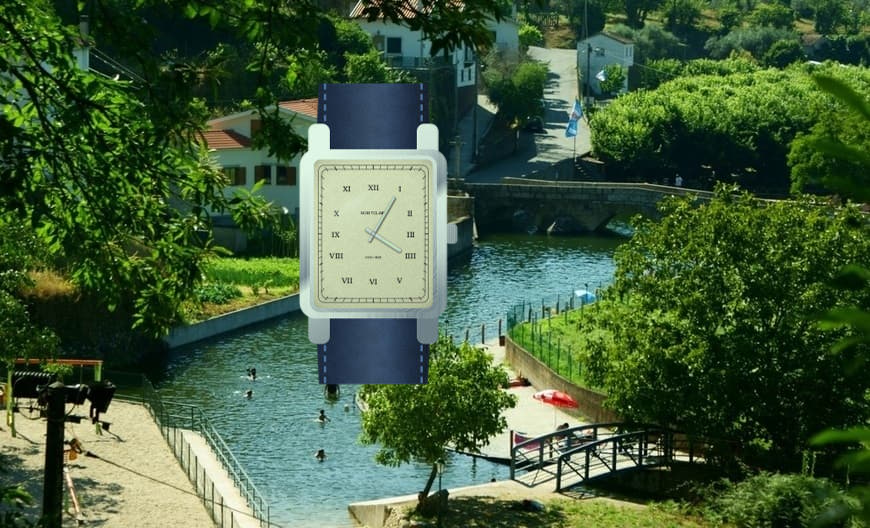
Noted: **4:05**
